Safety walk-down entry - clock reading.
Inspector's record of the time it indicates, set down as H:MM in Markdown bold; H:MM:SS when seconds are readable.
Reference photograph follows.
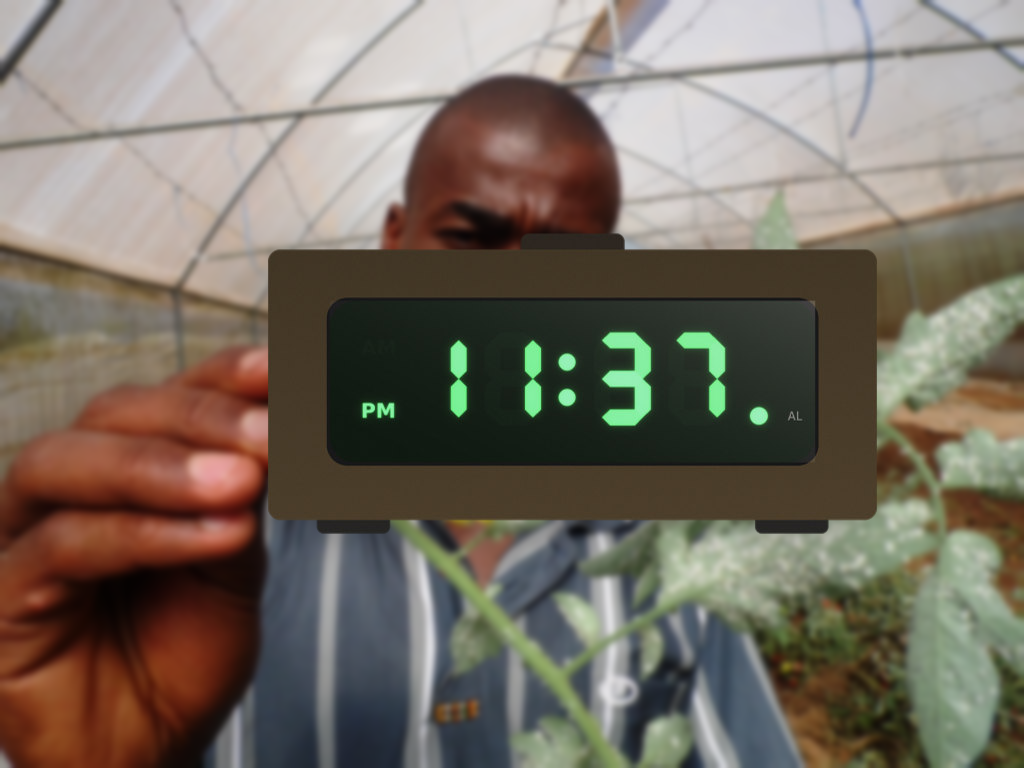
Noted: **11:37**
